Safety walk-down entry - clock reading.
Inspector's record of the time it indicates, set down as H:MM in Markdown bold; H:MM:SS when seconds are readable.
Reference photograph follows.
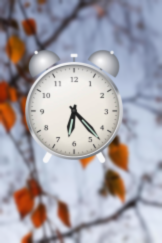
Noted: **6:23**
